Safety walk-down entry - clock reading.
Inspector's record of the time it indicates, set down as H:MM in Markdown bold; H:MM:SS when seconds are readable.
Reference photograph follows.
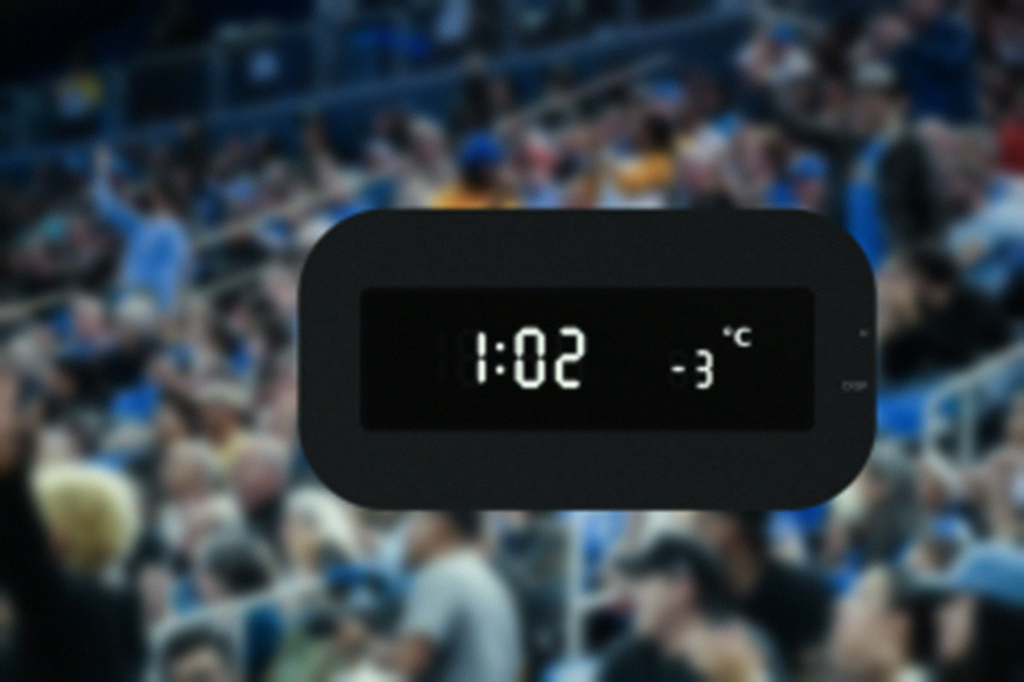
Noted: **1:02**
